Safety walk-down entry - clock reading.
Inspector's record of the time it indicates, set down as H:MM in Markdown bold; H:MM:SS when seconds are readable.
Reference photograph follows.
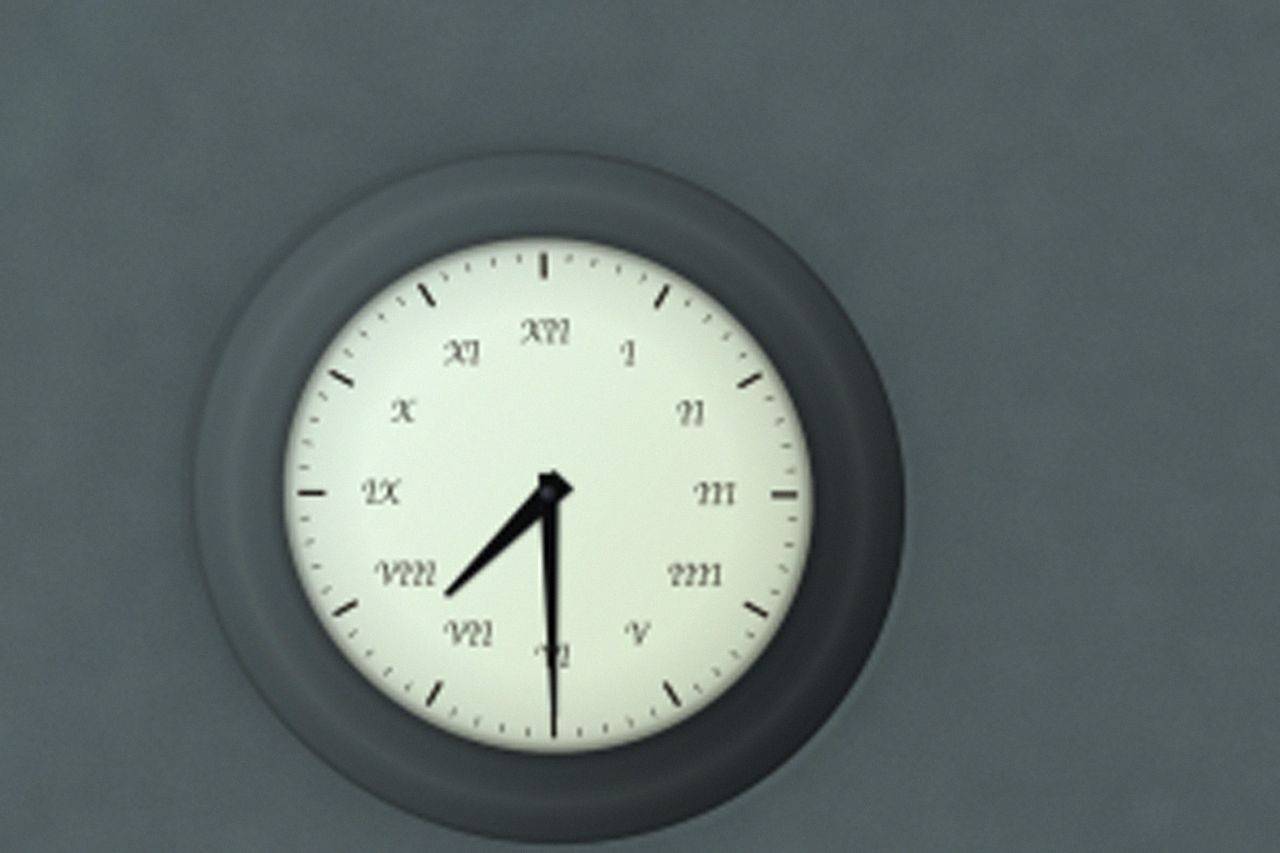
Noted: **7:30**
